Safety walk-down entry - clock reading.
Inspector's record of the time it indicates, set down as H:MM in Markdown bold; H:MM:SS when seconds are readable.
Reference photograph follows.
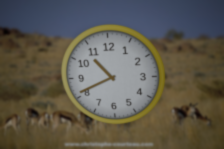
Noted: **10:41**
